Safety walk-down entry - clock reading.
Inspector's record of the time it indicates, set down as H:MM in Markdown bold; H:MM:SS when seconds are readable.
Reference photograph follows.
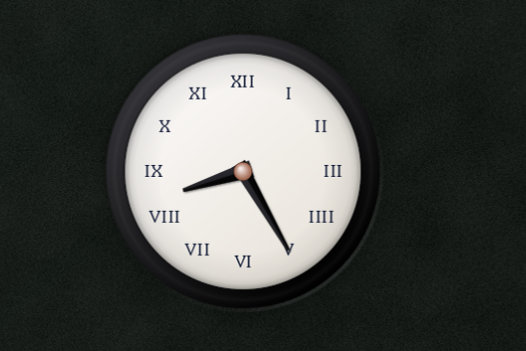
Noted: **8:25**
